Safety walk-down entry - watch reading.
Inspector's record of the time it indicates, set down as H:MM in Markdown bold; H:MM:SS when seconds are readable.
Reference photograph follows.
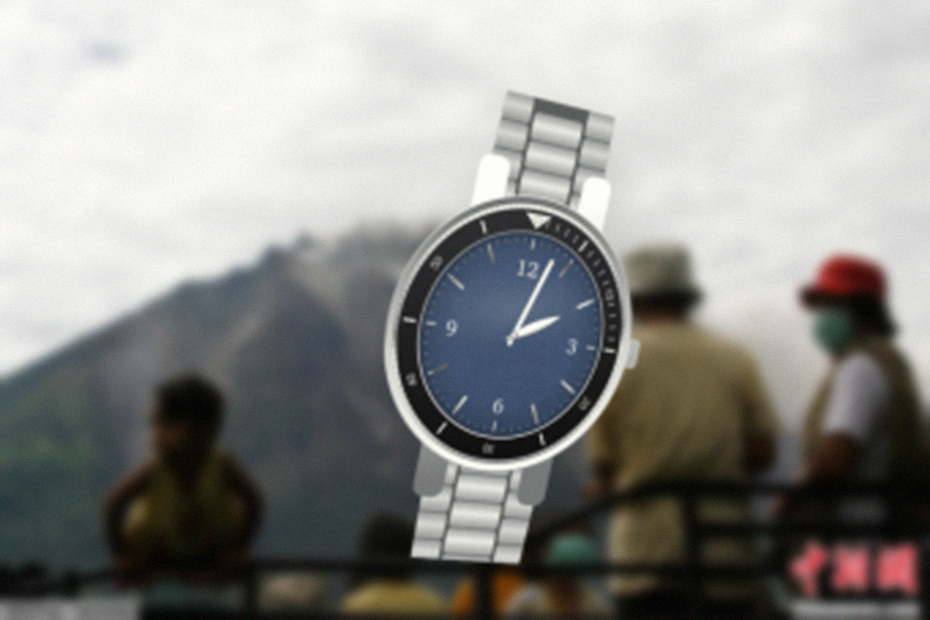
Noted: **2:03**
